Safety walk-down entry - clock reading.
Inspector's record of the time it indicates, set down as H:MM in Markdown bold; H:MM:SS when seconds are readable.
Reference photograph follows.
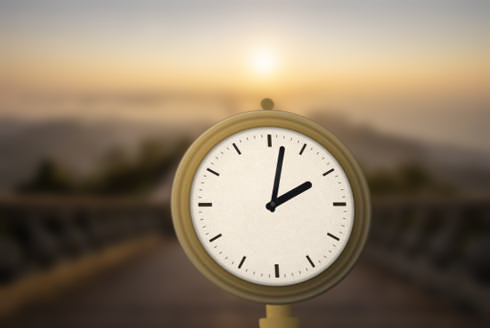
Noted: **2:02**
